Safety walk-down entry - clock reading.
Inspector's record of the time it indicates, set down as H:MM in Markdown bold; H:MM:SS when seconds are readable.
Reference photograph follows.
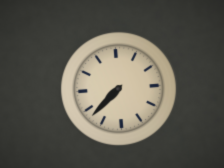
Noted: **7:38**
